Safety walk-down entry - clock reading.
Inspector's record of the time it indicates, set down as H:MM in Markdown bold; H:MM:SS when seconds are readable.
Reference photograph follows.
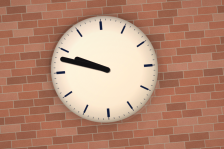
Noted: **9:48**
